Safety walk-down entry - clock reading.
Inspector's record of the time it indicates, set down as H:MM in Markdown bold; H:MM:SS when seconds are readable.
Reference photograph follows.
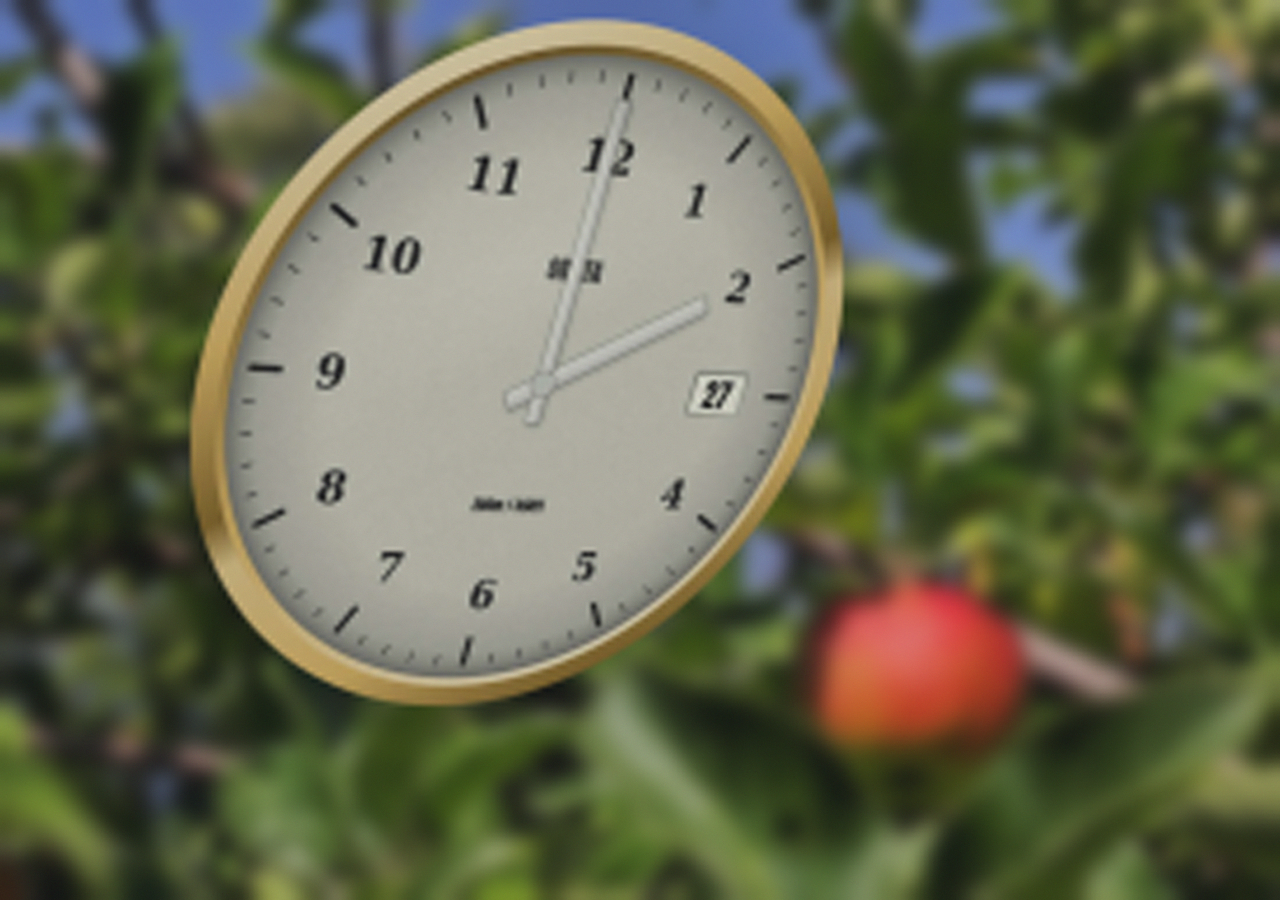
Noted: **2:00**
